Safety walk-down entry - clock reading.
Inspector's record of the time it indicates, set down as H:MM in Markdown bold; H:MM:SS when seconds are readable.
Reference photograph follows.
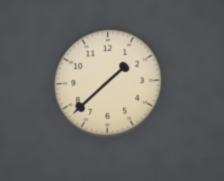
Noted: **1:38**
